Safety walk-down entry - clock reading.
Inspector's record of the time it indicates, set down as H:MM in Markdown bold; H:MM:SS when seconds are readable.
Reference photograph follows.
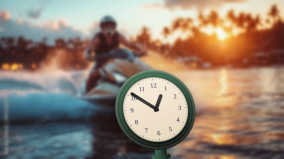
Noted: **12:51**
